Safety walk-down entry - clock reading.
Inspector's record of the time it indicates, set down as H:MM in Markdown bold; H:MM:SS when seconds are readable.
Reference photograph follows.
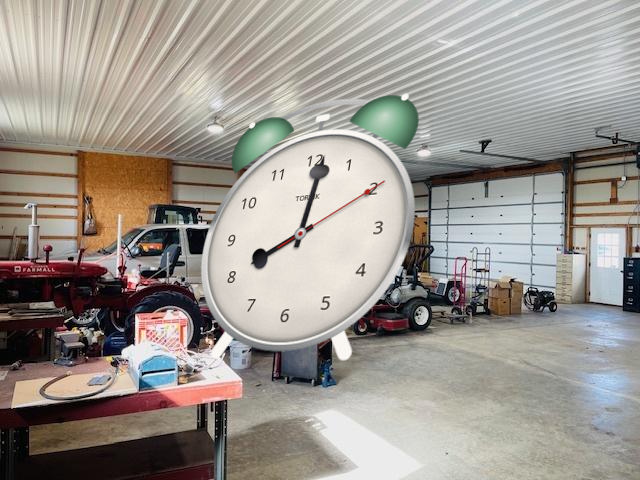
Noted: **8:01:10**
